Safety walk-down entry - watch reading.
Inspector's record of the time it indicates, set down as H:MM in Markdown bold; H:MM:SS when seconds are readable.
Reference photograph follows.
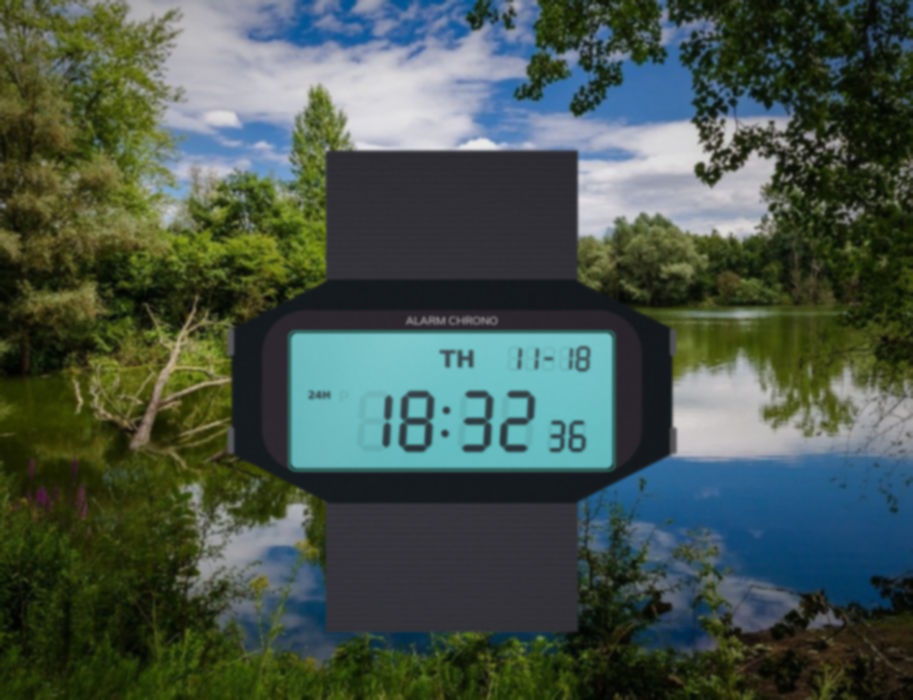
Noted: **18:32:36**
